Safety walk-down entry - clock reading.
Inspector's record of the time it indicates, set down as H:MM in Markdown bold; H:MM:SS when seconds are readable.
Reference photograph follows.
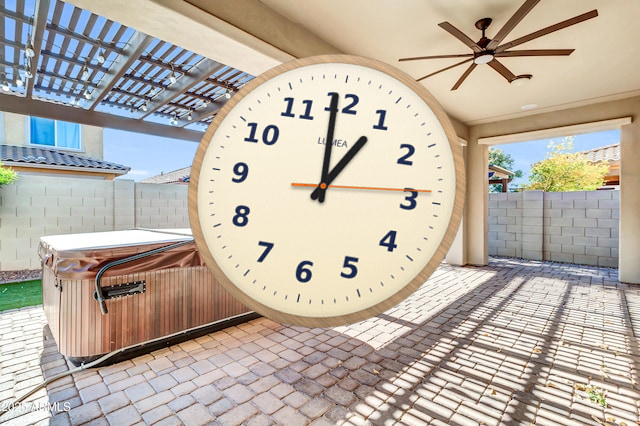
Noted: **12:59:14**
